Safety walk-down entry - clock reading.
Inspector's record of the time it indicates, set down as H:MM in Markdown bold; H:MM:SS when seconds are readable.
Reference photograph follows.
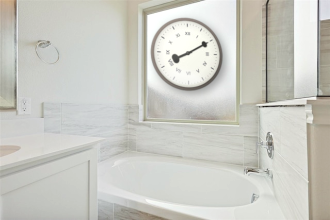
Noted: **8:10**
